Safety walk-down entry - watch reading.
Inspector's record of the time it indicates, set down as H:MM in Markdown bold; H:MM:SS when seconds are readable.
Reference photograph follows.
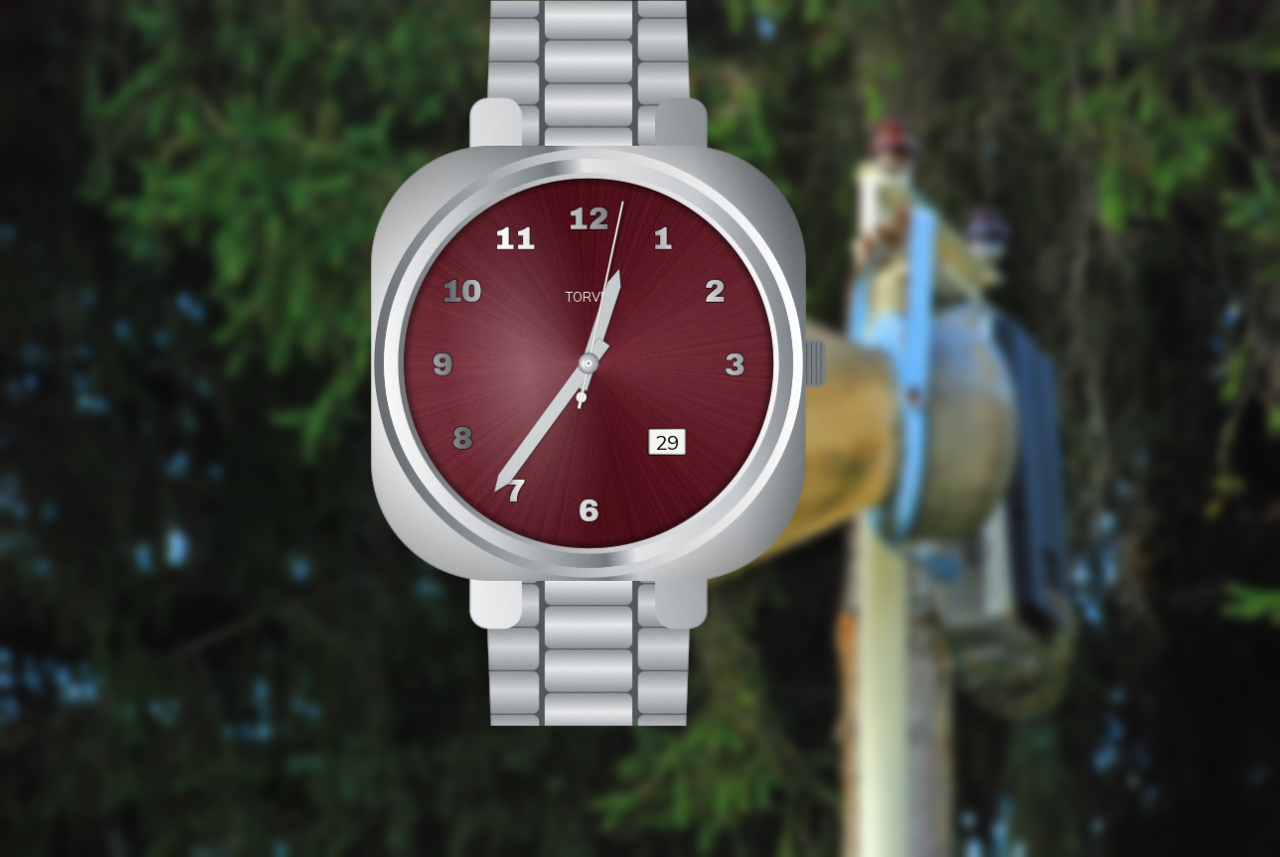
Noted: **12:36:02**
